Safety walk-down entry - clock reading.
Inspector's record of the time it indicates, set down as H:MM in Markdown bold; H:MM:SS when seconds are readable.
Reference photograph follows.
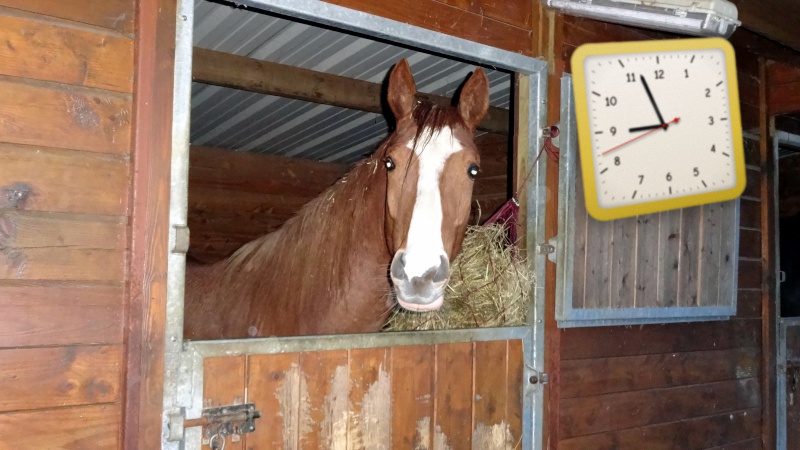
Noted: **8:56:42**
